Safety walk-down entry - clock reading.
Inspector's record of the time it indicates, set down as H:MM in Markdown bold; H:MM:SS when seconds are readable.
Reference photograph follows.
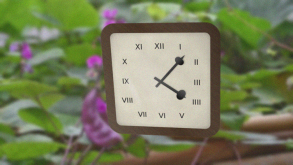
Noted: **4:07**
